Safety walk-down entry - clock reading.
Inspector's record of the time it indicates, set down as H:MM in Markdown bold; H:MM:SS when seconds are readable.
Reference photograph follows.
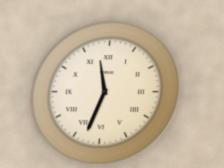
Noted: **11:33**
